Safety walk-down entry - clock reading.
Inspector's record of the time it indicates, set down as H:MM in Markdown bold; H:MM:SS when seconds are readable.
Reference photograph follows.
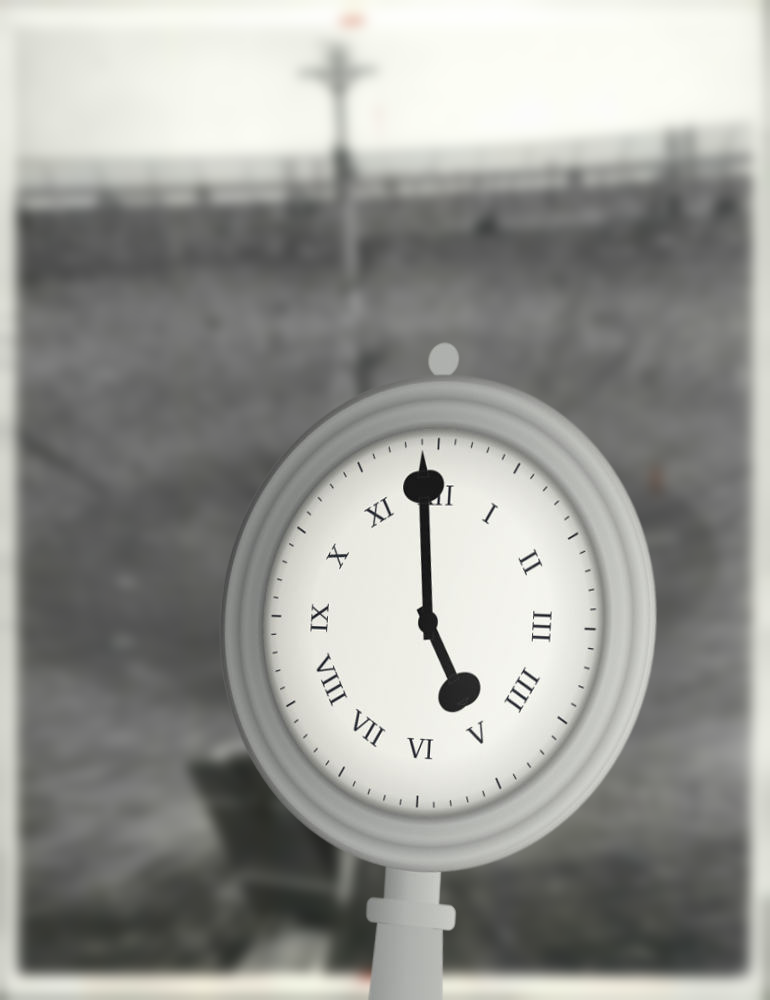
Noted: **4:59**
